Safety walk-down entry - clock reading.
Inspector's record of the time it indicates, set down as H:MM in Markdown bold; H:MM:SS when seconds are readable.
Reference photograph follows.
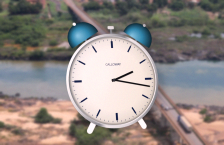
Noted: **2:17**
